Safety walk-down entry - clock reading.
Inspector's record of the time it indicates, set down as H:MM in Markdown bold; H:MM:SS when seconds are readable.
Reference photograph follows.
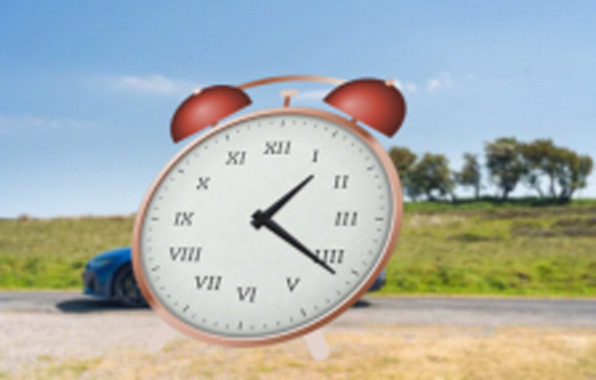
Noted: **1:21**
